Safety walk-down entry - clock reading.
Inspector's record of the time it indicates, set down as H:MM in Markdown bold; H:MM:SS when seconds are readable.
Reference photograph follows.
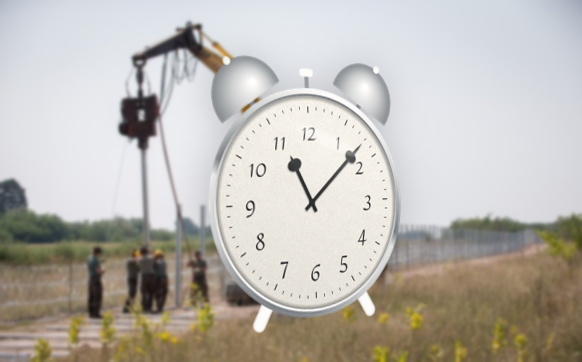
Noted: **11:08**
